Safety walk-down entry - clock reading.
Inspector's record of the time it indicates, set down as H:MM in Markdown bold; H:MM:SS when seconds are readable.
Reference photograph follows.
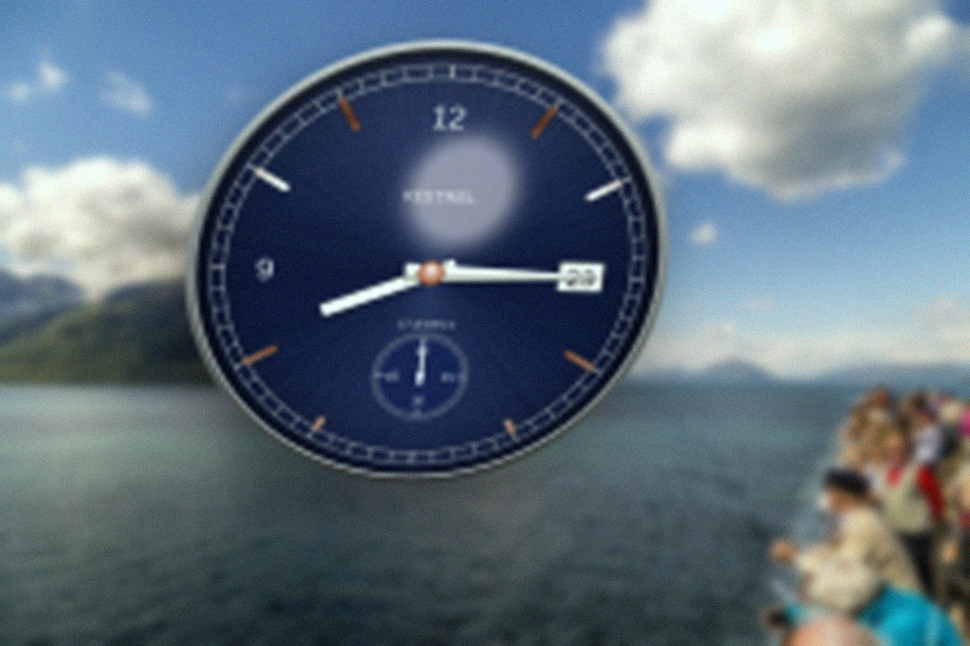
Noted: **8:15**
